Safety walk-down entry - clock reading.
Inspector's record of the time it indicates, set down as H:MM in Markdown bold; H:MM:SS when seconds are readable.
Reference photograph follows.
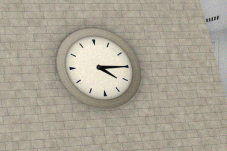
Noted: **4:15**
